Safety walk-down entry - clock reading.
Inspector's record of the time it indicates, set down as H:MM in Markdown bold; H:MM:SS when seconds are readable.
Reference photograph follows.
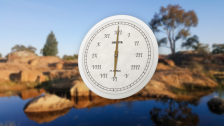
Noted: **6:00**
